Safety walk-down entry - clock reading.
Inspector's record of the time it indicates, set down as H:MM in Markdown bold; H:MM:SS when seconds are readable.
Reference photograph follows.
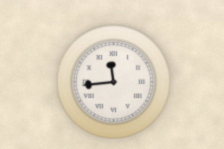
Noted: **11:44**
